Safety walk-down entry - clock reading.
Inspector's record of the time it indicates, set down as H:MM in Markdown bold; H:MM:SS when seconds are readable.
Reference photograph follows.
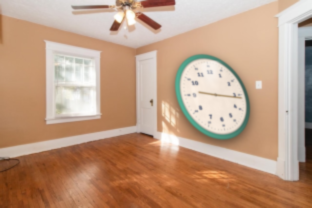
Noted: **9:16**
